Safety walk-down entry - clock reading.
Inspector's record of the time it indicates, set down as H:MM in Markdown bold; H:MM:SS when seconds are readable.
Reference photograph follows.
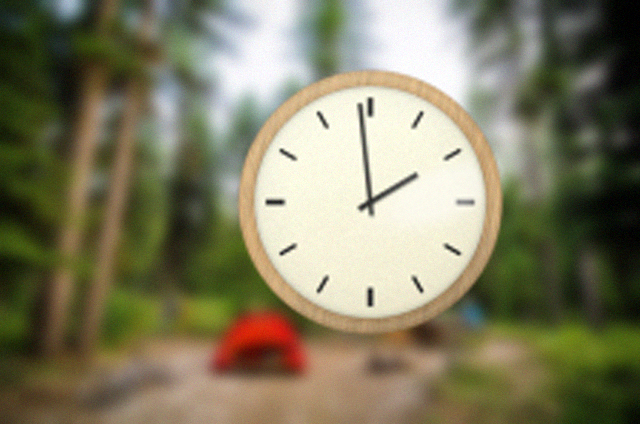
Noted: **1:59**
